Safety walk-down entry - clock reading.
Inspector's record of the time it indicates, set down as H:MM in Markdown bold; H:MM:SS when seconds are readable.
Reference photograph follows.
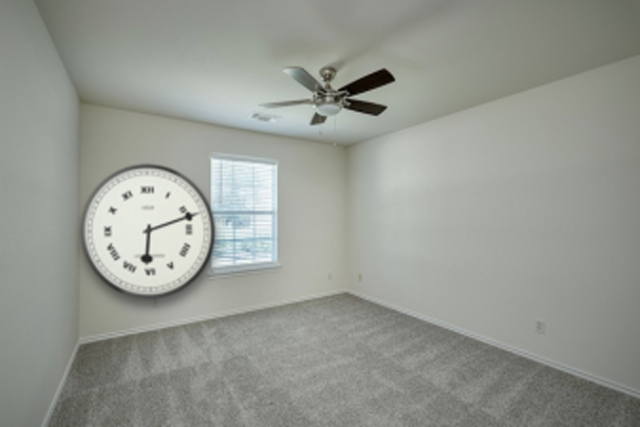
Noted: **6:12**
